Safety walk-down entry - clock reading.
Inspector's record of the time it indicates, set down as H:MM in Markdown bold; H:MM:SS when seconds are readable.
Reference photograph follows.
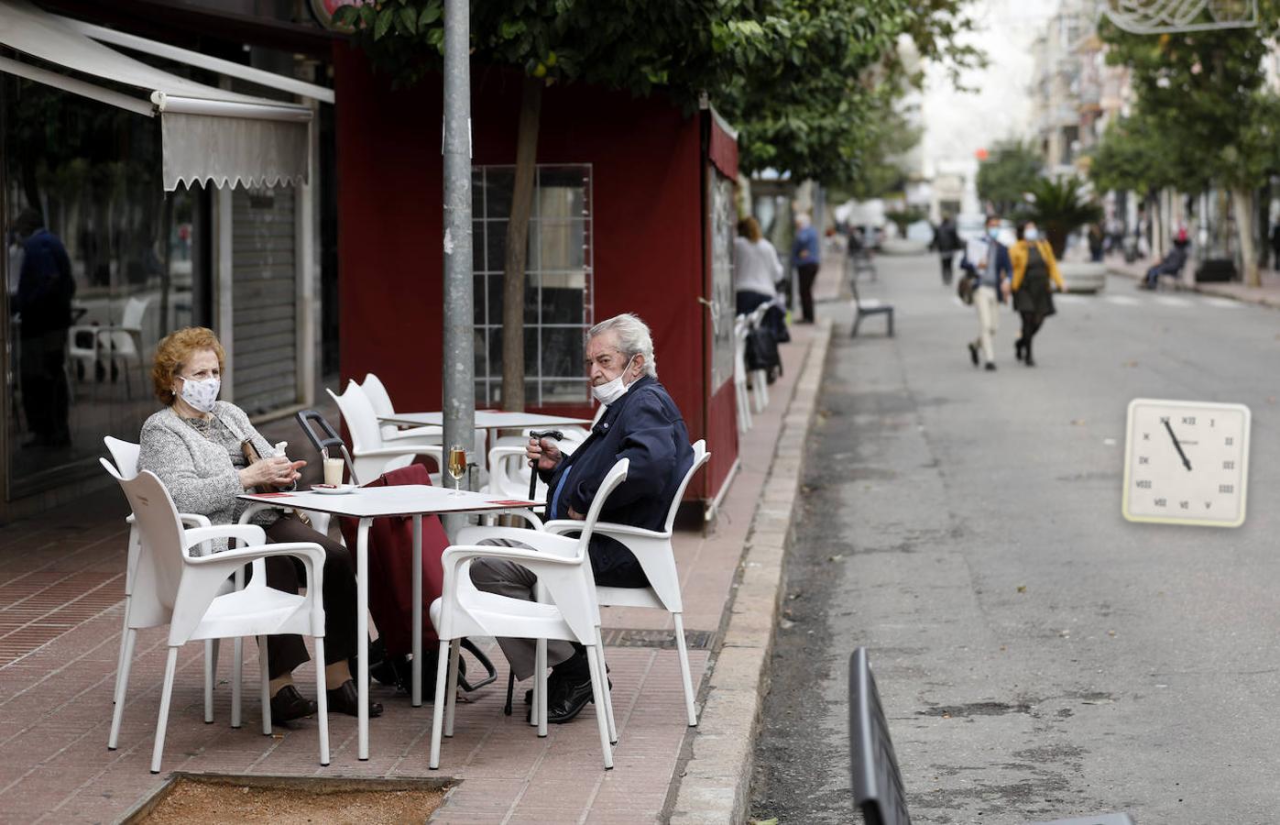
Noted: **10:55**
